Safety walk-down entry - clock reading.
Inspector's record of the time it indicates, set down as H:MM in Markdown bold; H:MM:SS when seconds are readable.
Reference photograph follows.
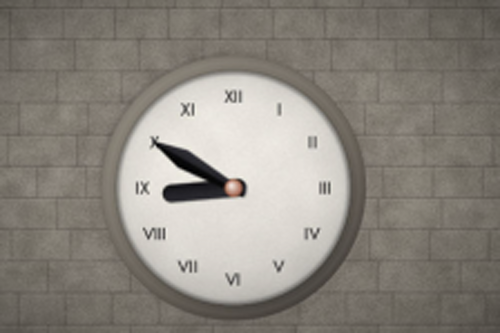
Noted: **8:50**
